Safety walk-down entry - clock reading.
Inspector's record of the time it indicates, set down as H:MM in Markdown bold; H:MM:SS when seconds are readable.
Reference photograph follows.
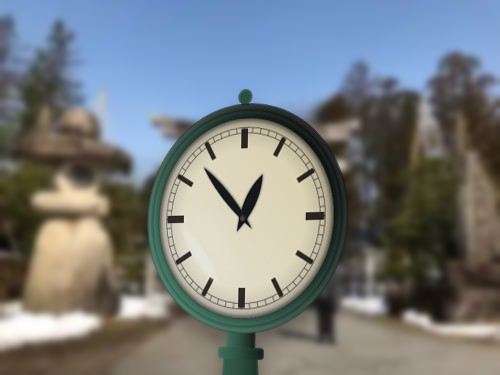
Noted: **12:53**
